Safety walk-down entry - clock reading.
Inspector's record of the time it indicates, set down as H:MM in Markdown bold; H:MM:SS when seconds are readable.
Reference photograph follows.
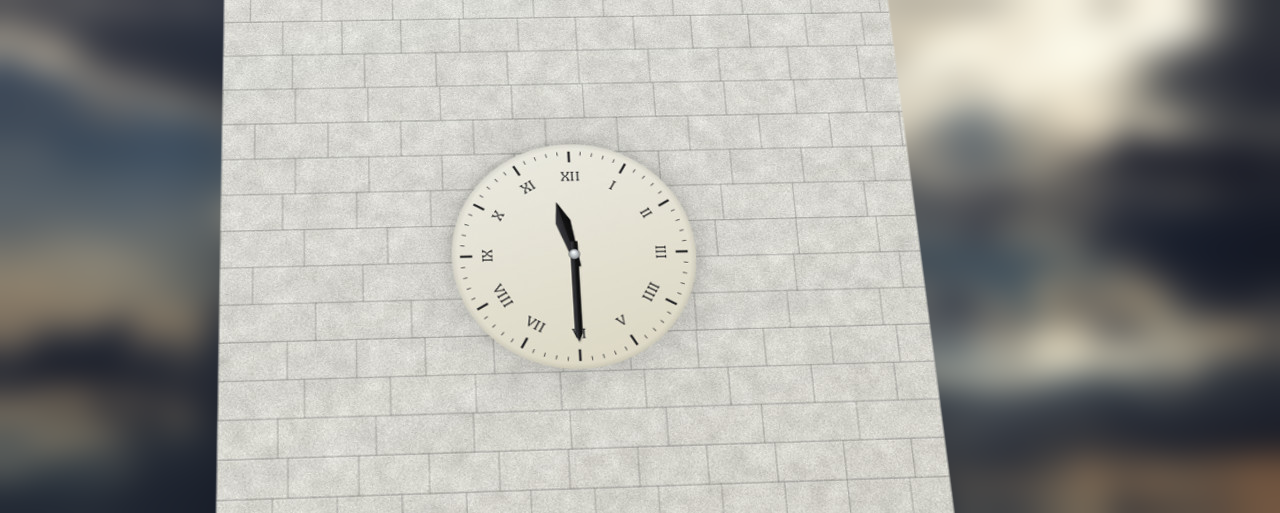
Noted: **11:30**
